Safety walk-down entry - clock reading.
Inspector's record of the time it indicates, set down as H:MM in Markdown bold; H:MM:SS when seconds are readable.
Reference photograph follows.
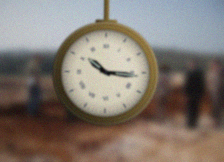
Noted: **10:16**
